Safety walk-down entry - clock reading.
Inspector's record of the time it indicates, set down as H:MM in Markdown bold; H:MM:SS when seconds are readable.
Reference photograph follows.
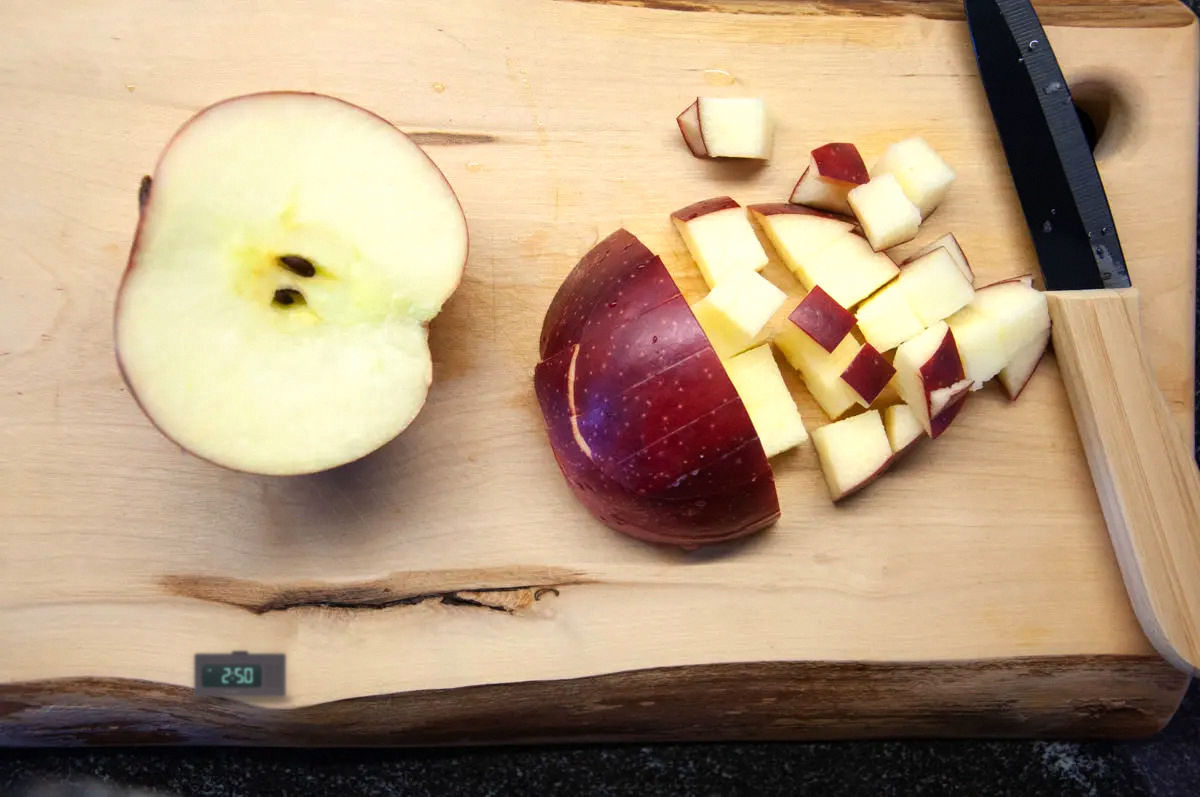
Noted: **2:50**
